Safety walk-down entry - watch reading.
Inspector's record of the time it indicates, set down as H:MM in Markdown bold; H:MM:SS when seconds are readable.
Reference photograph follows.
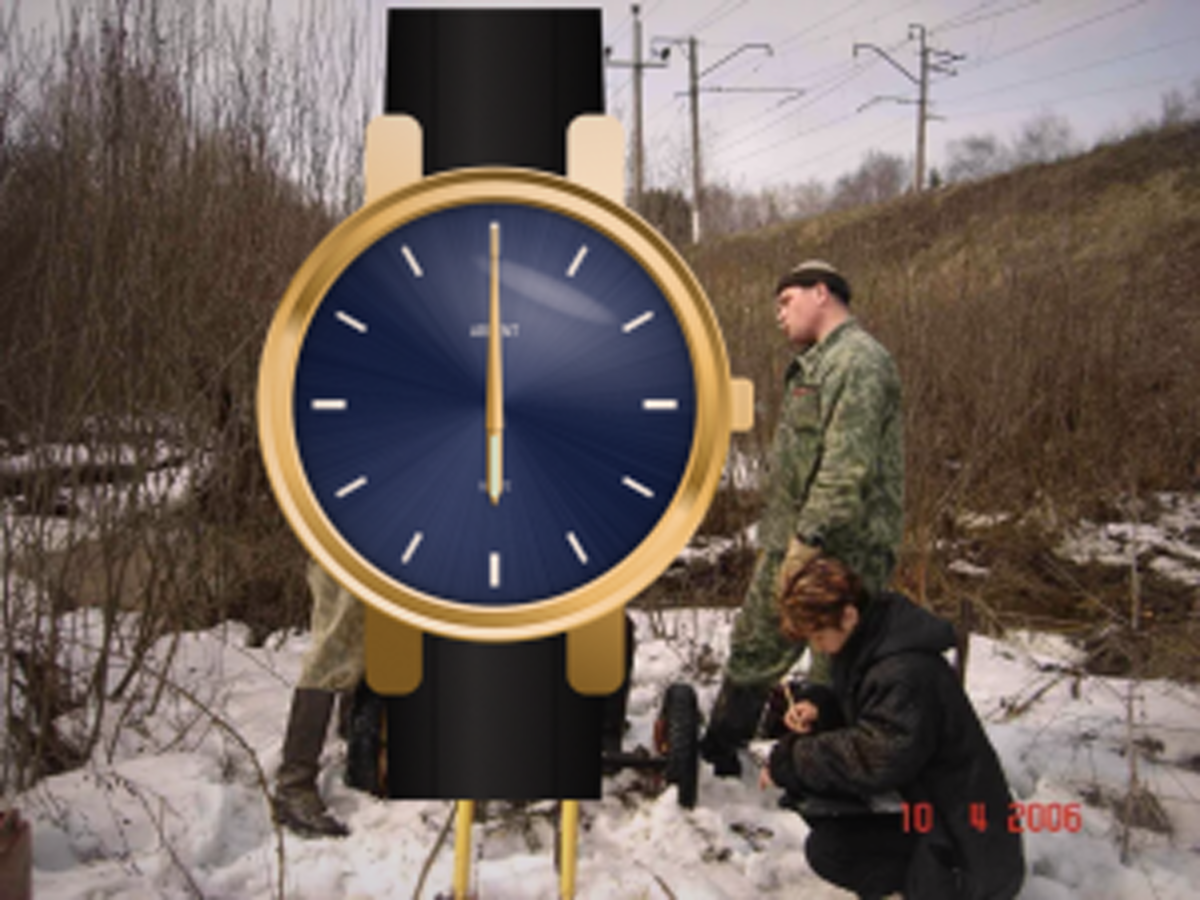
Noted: **6:00**
